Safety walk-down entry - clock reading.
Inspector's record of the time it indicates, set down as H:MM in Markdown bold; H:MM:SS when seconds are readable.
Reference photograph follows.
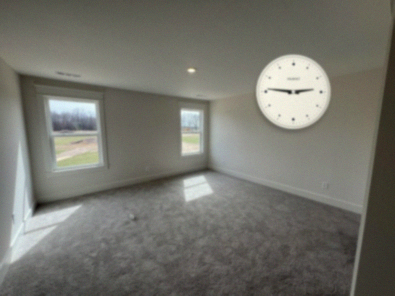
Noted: **2:46**
